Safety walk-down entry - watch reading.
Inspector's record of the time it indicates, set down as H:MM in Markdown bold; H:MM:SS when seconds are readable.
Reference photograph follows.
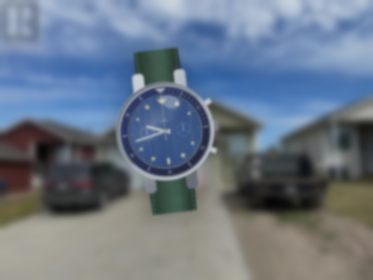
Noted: **9:43**
